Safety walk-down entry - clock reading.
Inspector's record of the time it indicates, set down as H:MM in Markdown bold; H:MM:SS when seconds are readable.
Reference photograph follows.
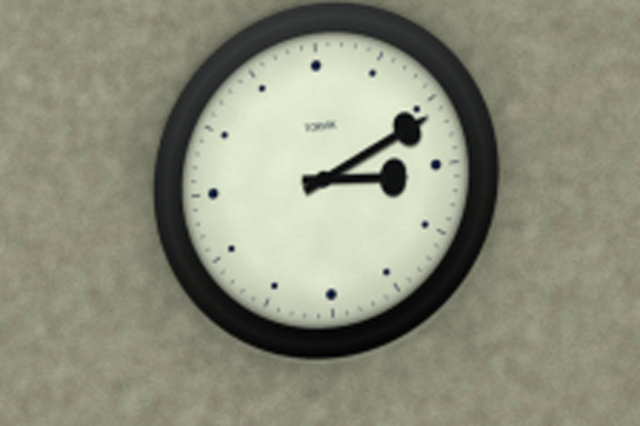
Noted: **3:11**
